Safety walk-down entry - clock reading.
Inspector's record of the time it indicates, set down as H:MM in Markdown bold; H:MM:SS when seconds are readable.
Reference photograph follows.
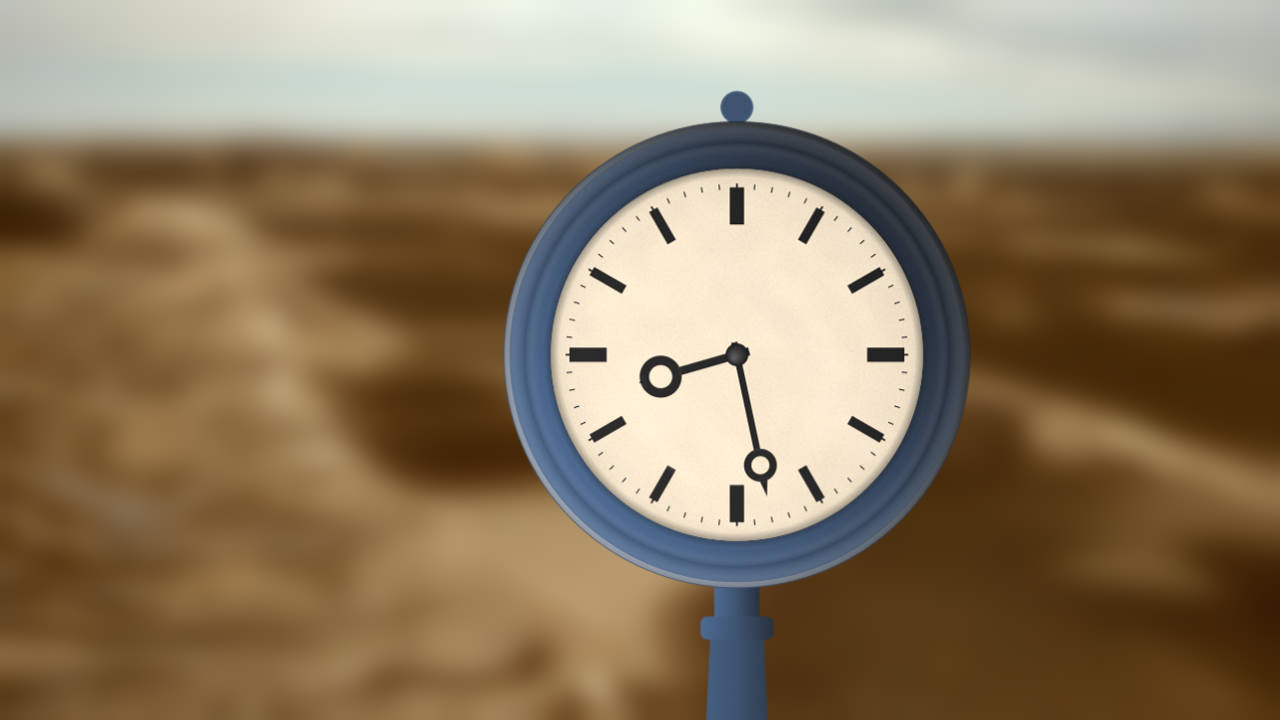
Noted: **8:28**
